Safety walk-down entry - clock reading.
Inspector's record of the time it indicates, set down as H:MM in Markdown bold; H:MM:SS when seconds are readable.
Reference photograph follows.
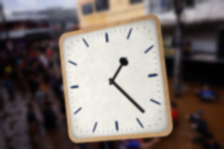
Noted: **1:23**
